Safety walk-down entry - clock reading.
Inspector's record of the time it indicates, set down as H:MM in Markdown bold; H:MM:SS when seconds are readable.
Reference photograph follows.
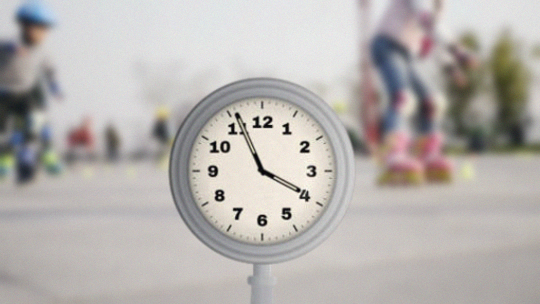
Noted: **3:56**
